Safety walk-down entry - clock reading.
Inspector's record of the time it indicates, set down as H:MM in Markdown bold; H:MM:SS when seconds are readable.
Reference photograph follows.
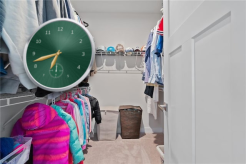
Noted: **6:42**
